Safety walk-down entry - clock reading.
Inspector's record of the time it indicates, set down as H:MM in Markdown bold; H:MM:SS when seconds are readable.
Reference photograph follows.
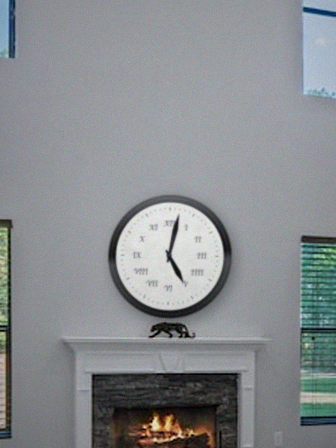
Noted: **5:02**
